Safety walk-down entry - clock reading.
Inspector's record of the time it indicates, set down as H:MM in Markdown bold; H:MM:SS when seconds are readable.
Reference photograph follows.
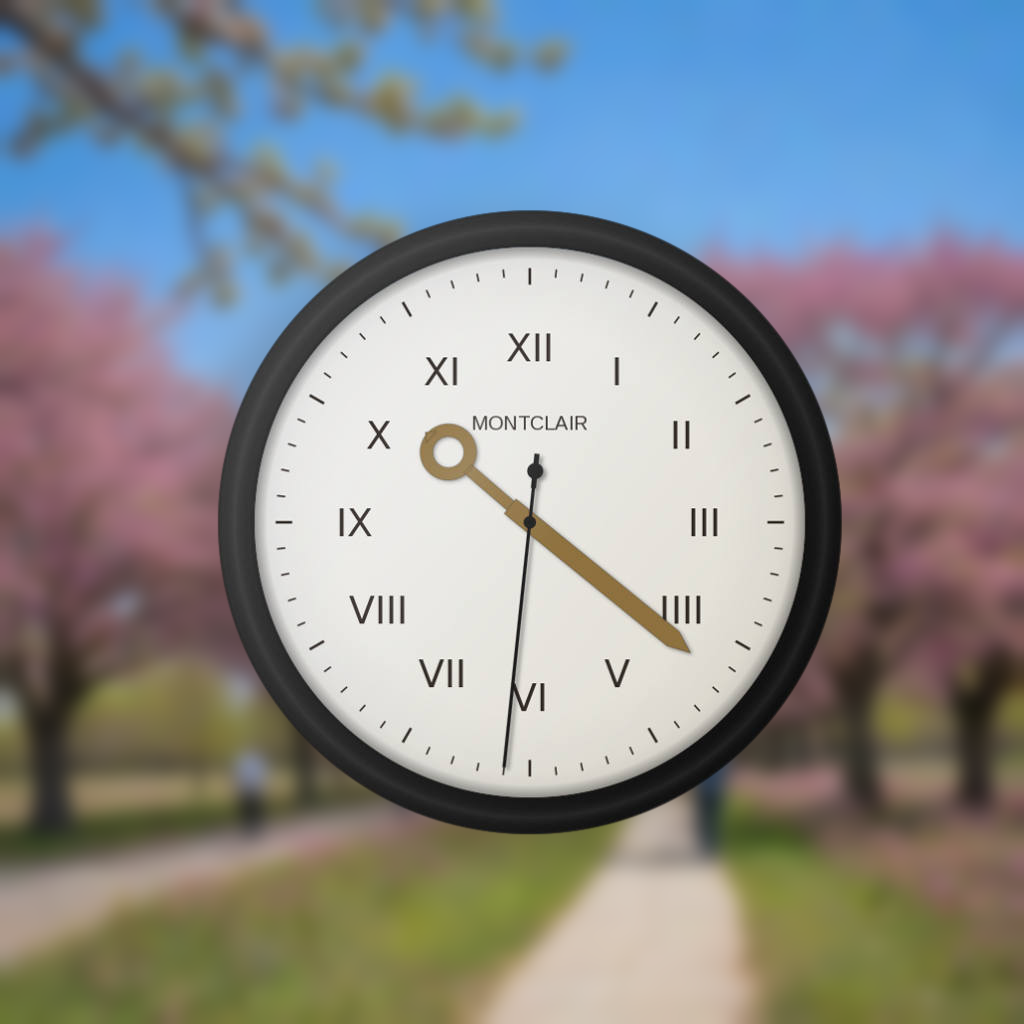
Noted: **10:21:31**
